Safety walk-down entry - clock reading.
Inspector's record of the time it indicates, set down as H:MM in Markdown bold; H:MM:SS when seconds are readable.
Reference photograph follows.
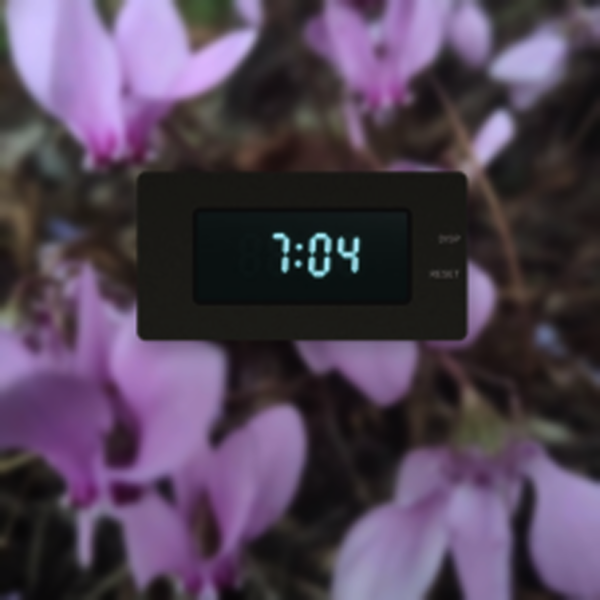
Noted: **7:04**
